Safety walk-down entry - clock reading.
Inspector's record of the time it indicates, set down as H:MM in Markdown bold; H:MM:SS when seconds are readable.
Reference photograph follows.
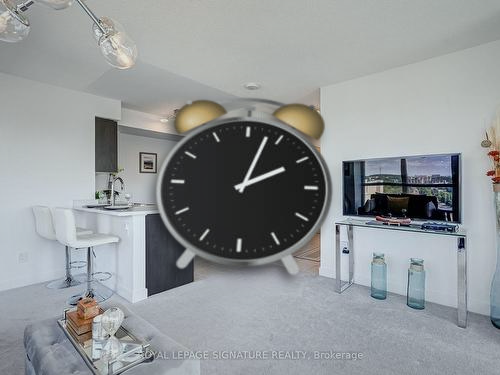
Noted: **2:03**
